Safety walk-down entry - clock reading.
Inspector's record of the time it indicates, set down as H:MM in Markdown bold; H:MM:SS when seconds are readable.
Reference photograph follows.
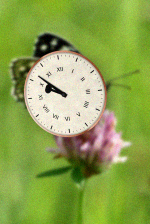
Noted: **9:52**
